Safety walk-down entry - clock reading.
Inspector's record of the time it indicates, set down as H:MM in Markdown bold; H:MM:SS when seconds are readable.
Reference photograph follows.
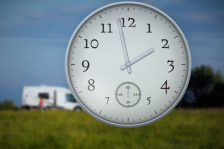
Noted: **1:58**
